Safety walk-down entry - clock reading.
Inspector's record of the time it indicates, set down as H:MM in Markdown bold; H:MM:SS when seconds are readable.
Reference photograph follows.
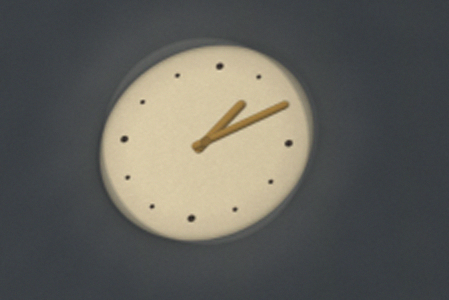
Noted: **1:10**
